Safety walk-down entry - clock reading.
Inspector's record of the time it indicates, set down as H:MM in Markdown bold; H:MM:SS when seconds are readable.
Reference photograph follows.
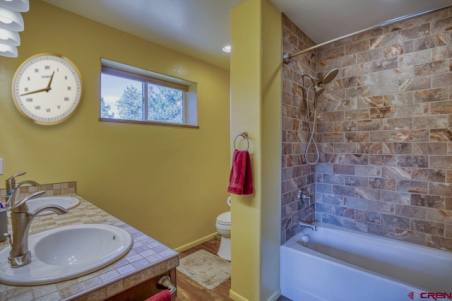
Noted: **12:43**
